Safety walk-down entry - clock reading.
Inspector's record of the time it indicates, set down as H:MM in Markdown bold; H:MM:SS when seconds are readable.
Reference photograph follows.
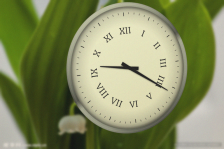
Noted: **9:21**
